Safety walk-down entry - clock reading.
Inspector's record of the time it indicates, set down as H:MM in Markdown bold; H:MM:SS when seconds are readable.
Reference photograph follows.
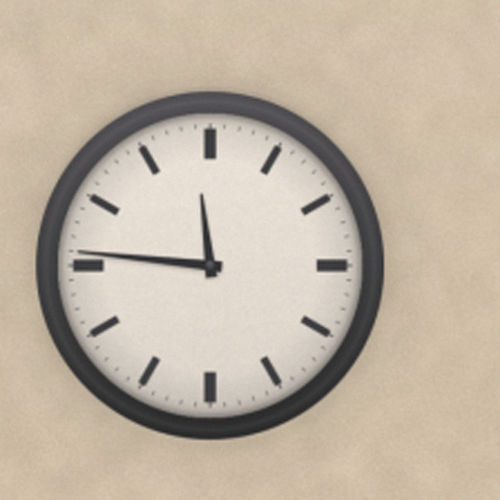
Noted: **11:46**
